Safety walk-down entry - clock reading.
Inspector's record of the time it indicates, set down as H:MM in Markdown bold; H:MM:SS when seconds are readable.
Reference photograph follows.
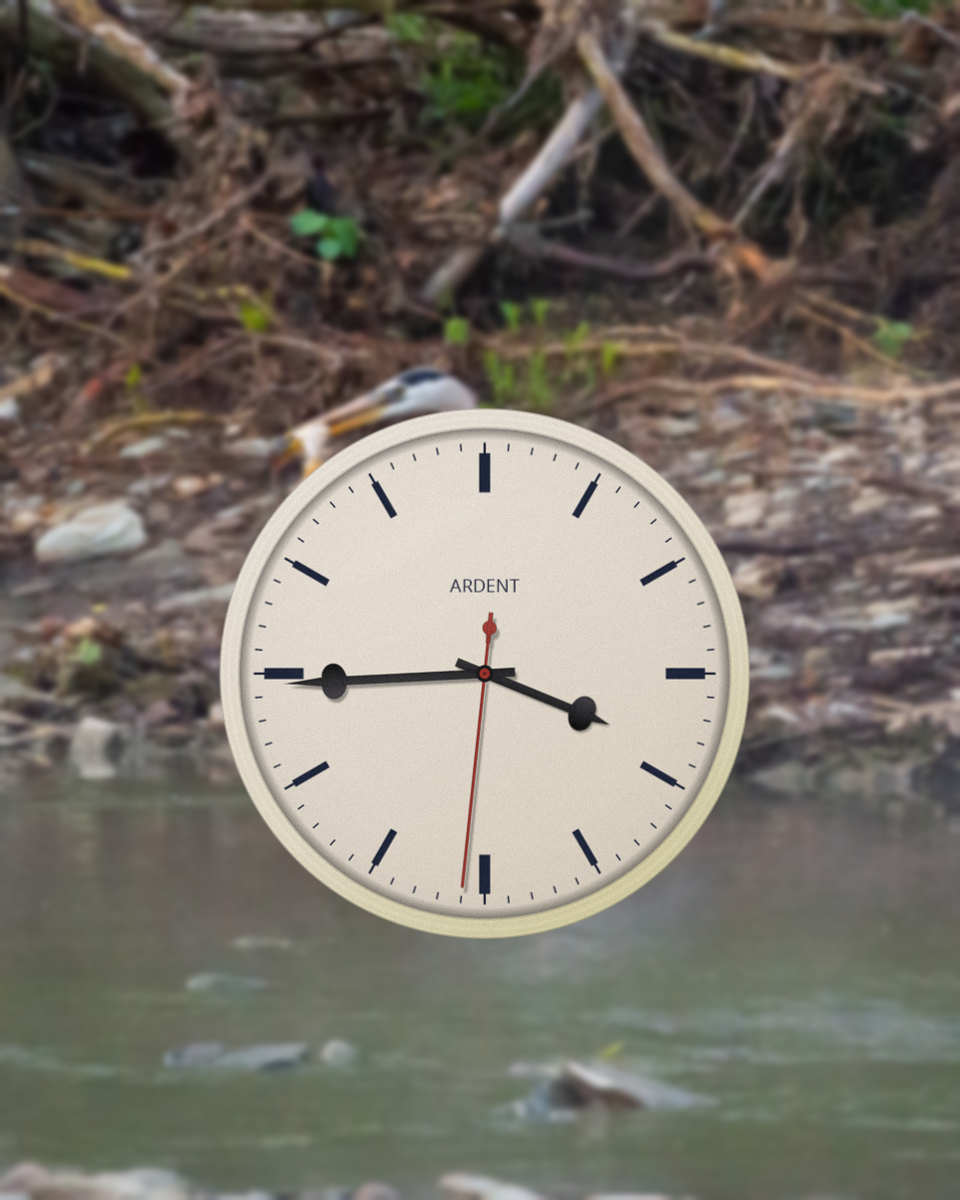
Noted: **3:44:31**
